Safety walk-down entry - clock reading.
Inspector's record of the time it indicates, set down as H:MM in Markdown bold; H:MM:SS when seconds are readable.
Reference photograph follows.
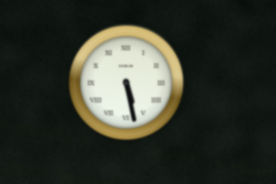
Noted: **5:28**
